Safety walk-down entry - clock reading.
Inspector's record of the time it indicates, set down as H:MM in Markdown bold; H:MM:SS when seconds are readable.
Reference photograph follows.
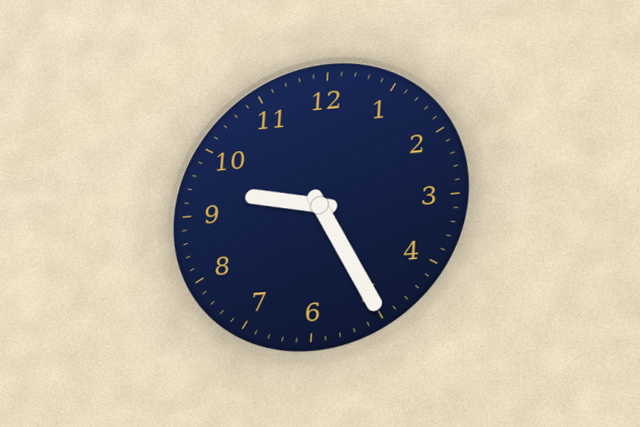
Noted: **9:25**
